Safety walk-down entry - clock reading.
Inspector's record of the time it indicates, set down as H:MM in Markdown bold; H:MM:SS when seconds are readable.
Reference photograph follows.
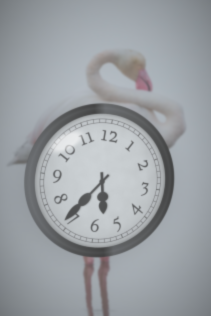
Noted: **5:36**
